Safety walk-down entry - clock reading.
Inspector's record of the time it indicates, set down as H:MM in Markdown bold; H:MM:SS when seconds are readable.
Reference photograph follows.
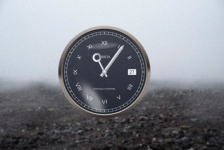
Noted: **11:06**
